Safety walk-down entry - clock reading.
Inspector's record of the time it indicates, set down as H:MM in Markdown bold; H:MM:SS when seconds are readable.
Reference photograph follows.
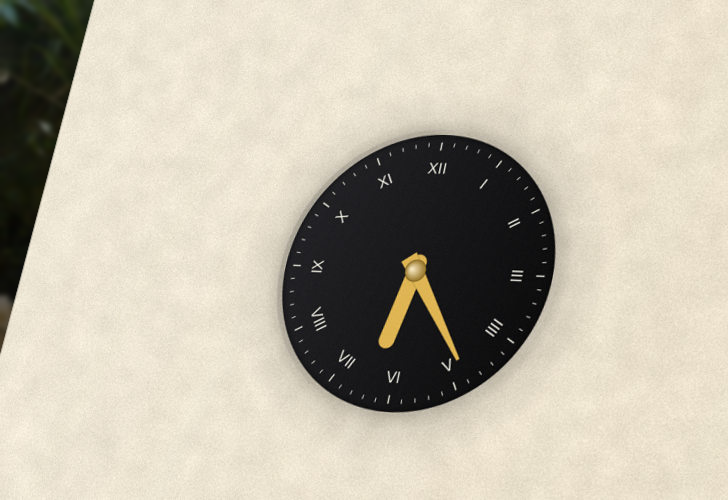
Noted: **6:24**
